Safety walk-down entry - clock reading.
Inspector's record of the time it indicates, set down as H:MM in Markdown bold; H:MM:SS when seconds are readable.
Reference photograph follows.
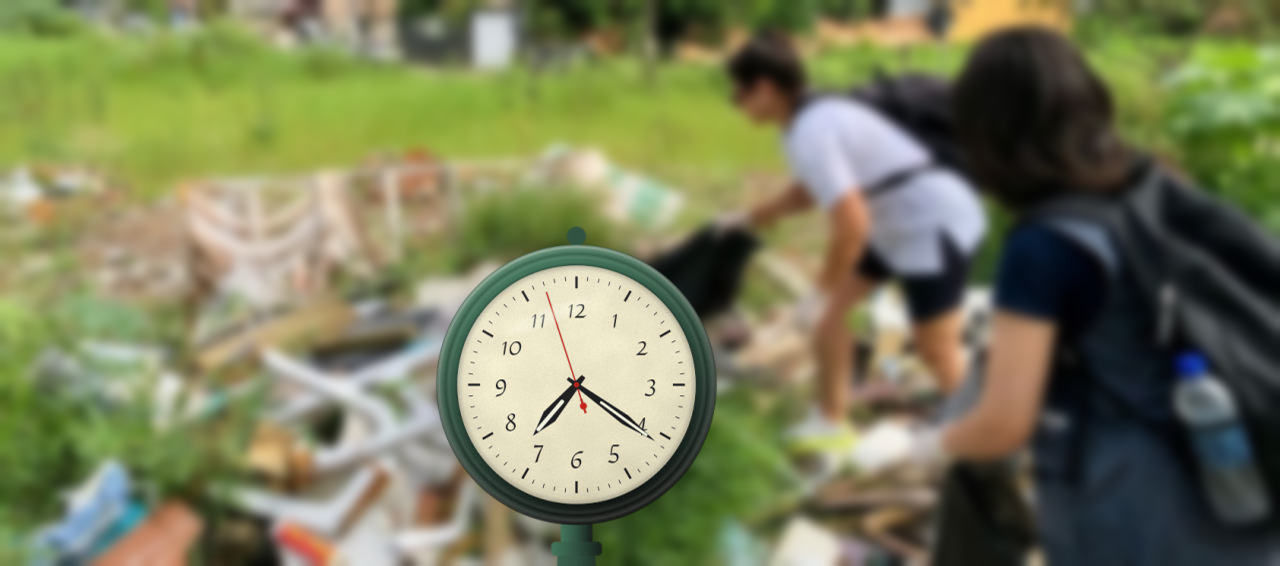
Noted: **7:20:57**
